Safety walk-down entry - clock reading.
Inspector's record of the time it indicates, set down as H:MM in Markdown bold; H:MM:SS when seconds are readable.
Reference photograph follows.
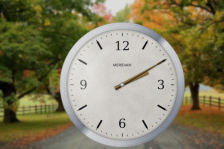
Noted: **2:10**
